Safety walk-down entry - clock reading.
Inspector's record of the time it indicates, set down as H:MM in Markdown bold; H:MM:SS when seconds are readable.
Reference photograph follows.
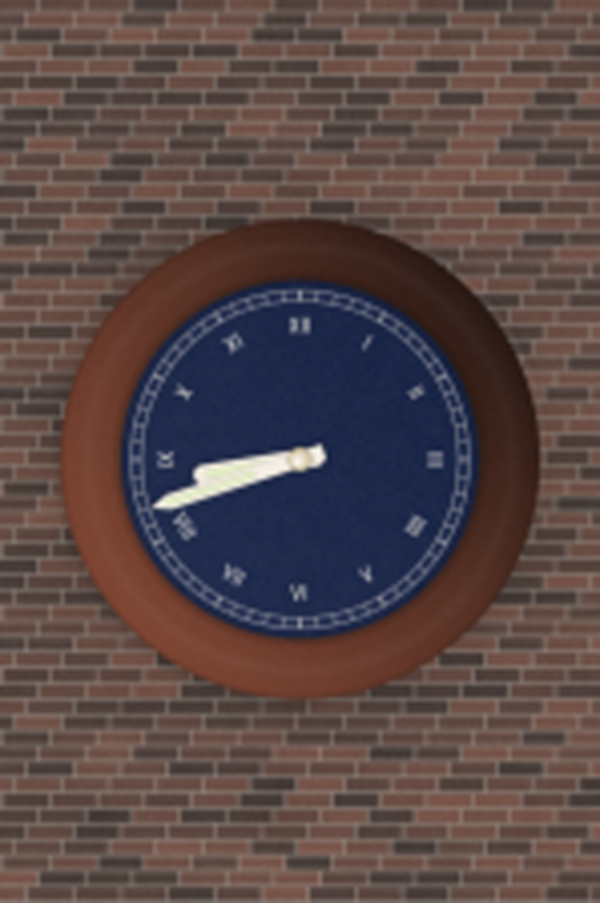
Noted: **8:42**
